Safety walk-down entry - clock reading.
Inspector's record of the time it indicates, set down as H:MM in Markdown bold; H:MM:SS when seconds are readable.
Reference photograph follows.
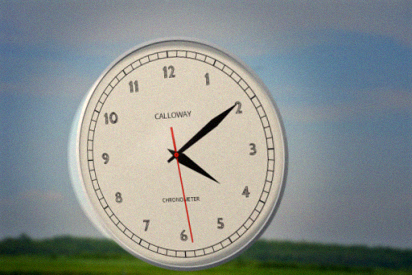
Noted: **4:09:29**
